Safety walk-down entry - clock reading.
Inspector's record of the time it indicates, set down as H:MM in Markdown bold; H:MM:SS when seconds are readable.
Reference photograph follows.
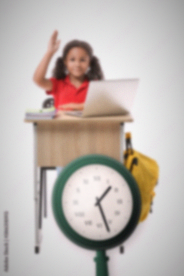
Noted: **1:27**
